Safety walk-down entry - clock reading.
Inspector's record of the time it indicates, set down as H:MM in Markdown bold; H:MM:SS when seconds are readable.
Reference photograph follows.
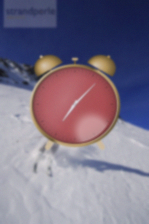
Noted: **7:07**
